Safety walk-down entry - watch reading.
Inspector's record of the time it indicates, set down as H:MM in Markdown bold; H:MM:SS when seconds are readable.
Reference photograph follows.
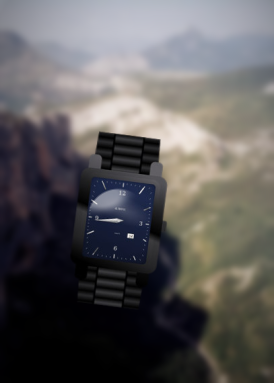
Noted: **8:44**
